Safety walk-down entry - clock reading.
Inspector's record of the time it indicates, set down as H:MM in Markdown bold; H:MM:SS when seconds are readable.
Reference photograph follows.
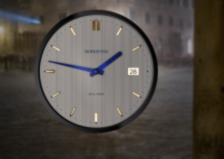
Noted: **1:47**
